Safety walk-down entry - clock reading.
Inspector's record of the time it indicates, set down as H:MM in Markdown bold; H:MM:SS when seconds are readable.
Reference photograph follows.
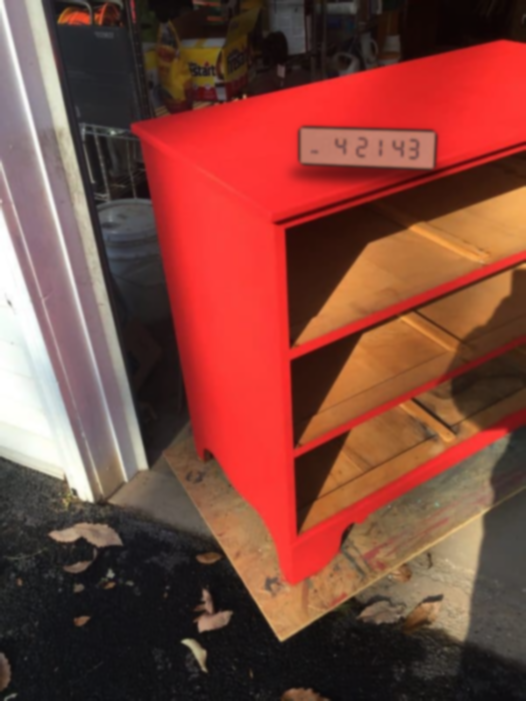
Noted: **4:21:43**
